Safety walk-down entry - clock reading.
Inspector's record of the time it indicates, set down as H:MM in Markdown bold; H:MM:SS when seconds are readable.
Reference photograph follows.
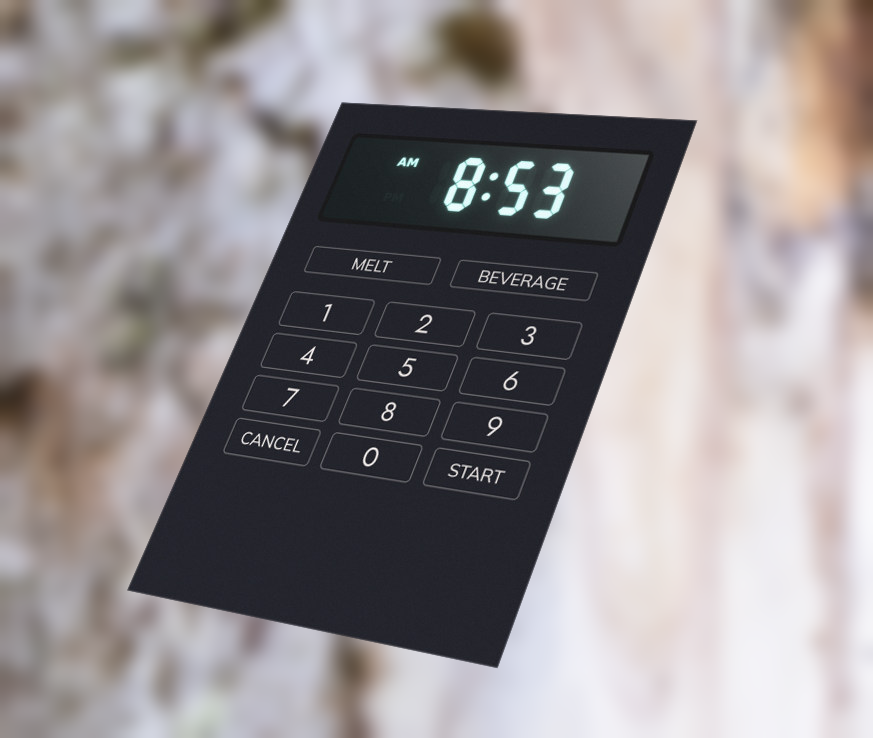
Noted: **8:53**
